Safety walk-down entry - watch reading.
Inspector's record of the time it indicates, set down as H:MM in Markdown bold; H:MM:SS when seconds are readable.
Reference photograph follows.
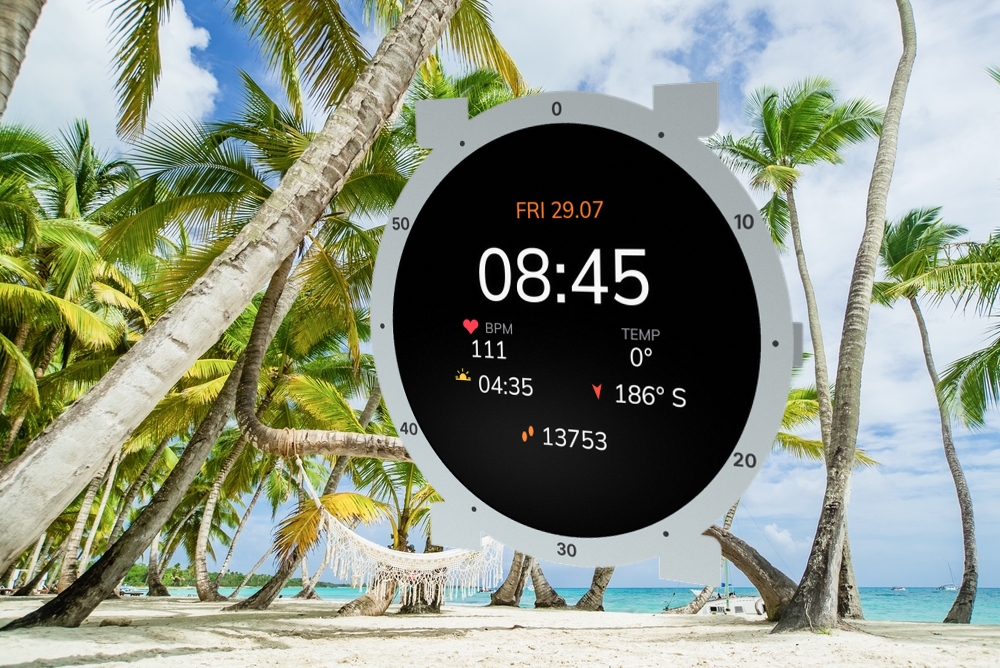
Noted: **8:45**
